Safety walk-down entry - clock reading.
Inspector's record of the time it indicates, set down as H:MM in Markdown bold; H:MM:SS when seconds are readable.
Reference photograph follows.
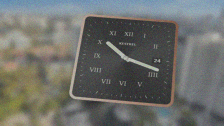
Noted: **10:18**
